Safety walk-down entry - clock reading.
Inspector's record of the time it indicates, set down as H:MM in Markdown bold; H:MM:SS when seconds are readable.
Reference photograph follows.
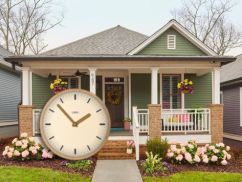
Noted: **1:53**
